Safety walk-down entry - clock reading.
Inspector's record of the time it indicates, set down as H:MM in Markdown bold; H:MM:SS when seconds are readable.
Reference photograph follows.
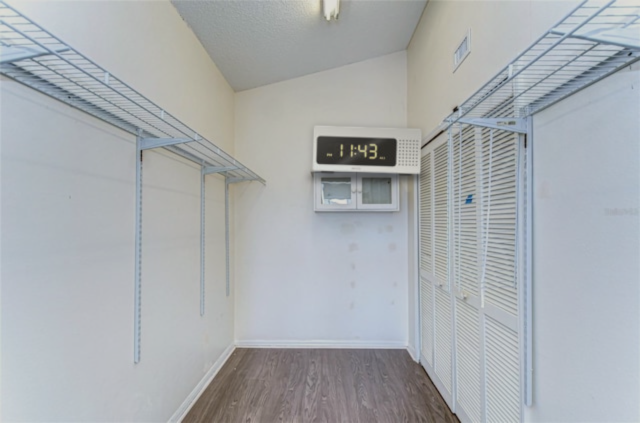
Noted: **11:43**
